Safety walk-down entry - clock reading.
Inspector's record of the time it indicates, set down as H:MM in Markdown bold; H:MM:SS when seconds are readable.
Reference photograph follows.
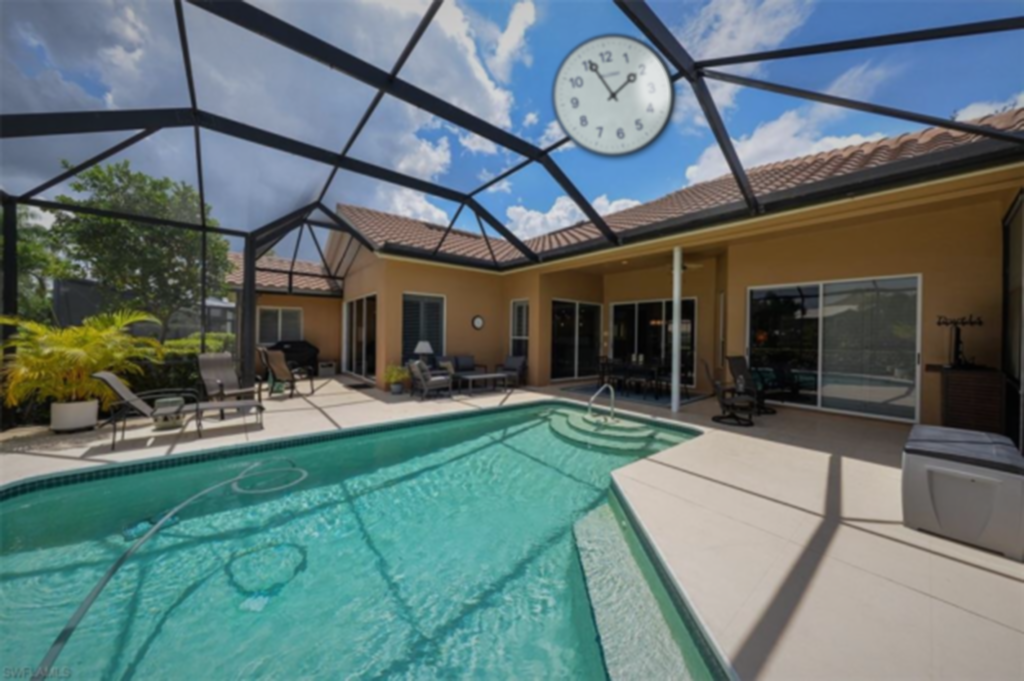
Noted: **1:56**
